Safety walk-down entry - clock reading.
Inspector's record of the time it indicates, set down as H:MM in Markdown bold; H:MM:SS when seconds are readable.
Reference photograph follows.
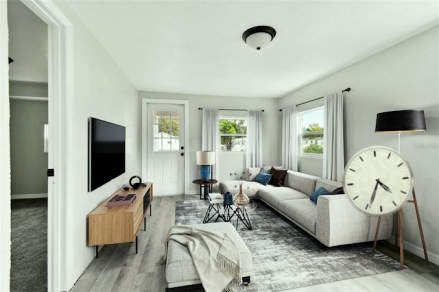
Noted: **4:34**
